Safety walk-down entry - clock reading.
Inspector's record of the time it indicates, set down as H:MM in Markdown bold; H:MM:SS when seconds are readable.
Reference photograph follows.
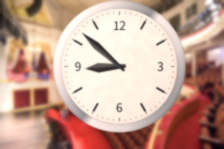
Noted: **8:52**
